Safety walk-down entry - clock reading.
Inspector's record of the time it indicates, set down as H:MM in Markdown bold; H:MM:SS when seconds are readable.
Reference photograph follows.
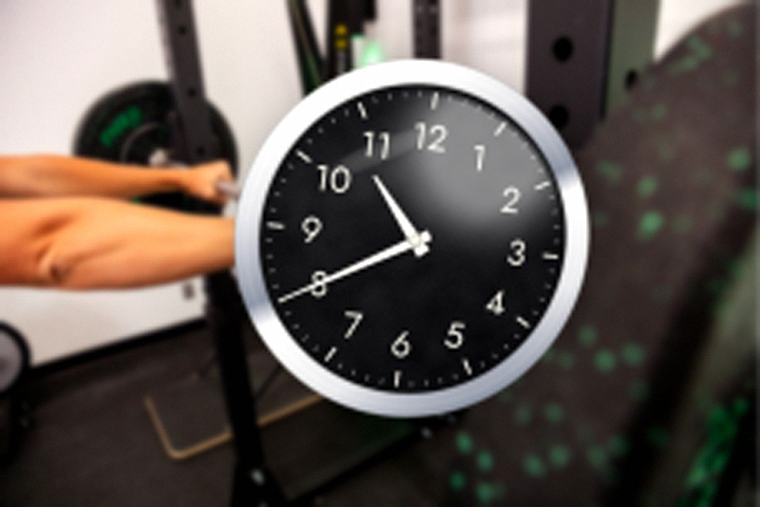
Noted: **10:40**
